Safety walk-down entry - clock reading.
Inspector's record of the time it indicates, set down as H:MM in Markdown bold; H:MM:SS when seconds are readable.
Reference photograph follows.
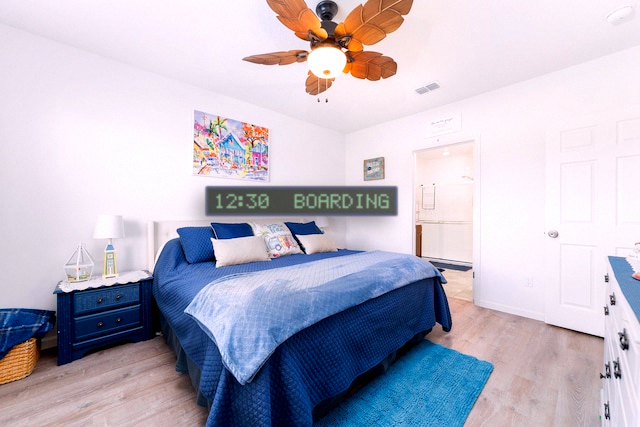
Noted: **12:30**
